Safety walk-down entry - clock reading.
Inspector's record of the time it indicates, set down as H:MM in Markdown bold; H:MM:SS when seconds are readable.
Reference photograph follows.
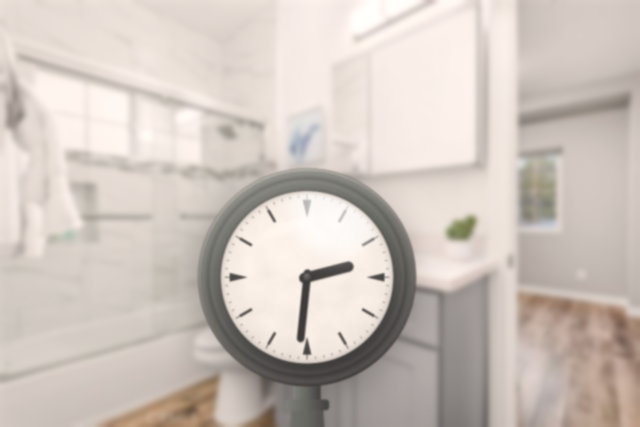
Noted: **2:31**
